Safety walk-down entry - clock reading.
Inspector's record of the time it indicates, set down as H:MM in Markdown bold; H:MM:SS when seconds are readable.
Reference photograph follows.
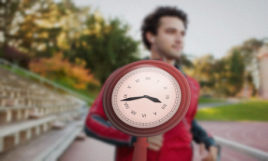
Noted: **3:43**
